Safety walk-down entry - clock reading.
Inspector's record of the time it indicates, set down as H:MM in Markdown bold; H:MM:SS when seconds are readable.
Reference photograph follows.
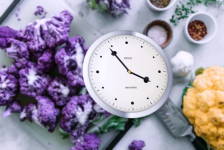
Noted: **3:54**
